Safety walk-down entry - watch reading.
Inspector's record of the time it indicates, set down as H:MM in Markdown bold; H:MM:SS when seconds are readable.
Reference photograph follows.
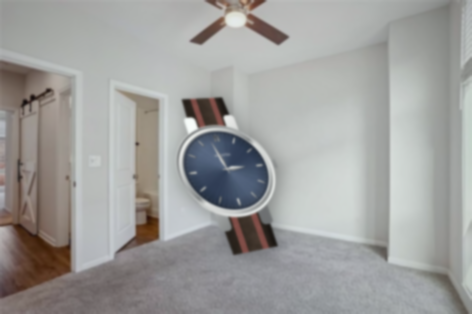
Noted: **2:58**
